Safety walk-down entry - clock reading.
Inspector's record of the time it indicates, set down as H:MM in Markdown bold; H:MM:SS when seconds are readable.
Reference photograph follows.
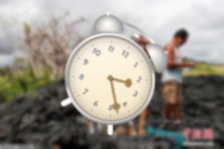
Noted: **2:23**
